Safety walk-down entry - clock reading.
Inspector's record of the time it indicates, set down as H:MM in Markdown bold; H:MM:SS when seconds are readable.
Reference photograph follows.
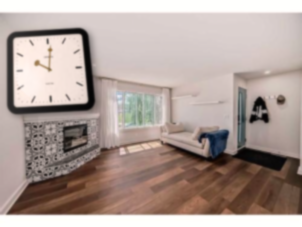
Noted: **10:01**
